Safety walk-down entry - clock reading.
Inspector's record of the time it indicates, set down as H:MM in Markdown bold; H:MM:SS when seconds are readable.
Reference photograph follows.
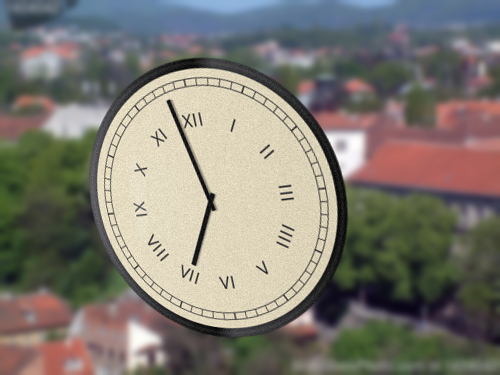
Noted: **6:58**
